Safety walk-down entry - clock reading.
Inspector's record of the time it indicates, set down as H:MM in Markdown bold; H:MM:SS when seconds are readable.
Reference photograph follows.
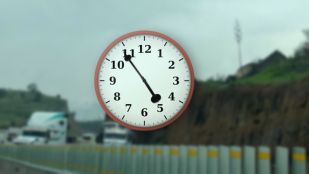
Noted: **4:54**
